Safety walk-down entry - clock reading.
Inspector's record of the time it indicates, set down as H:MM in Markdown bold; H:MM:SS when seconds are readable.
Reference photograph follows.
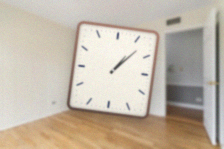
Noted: **1:07**
